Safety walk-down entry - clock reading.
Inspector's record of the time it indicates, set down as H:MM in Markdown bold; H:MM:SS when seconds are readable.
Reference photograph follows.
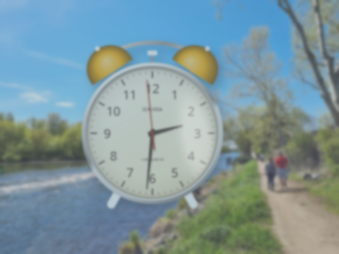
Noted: **2:30:59**
